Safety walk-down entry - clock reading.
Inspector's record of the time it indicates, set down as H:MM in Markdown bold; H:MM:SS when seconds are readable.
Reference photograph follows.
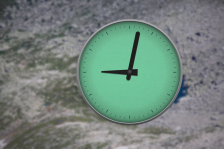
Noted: **9:02**
